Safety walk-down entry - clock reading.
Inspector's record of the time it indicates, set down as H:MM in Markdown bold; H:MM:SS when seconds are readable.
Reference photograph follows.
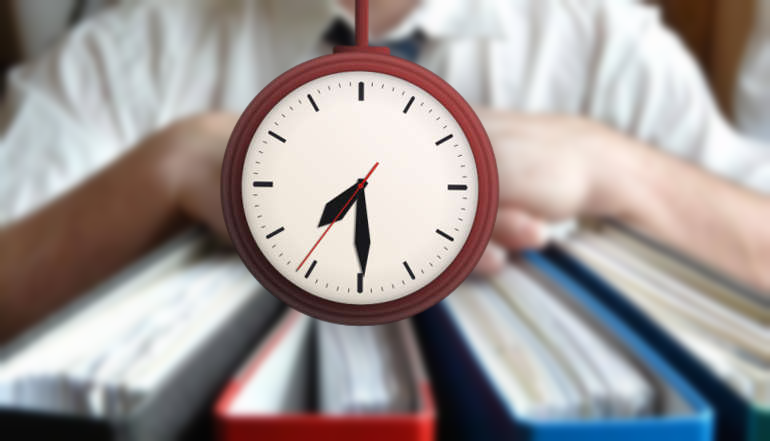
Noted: **7:29:36**
